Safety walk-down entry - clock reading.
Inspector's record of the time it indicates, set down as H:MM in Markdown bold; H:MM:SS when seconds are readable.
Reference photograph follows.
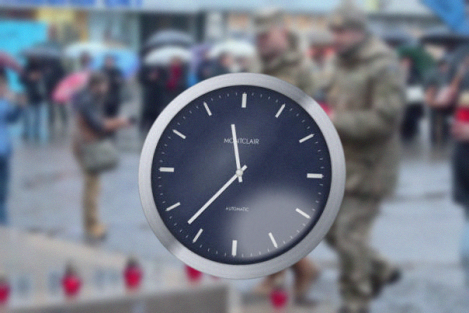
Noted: **11:37**
